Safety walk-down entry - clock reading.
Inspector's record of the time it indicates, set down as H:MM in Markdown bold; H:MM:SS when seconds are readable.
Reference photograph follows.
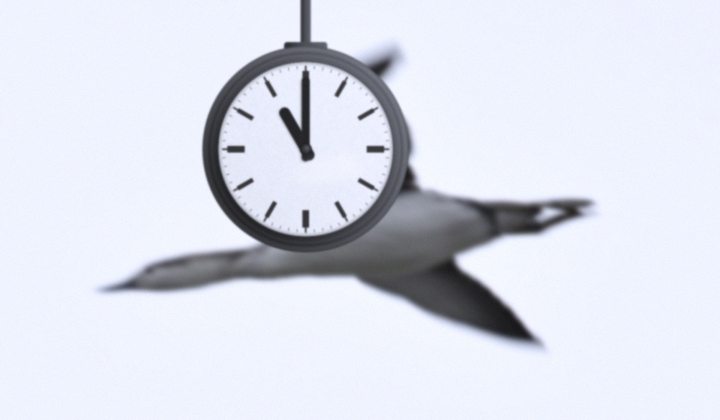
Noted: **11:00**
